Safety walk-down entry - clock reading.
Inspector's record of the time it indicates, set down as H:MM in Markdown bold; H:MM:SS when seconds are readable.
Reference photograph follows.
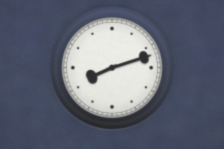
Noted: **8:12**
